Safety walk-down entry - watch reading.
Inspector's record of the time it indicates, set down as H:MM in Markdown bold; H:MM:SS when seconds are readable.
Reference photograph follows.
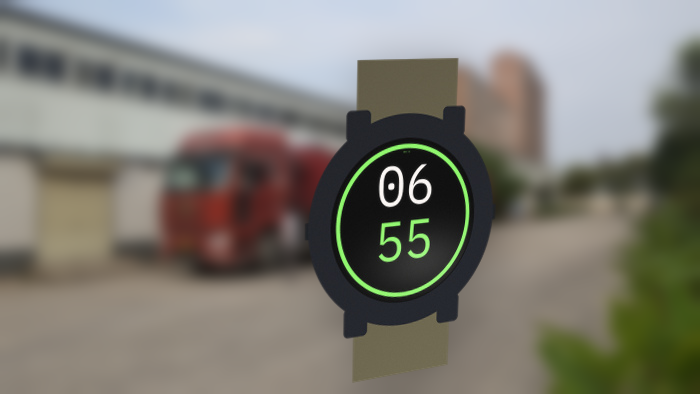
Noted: **6:55**
